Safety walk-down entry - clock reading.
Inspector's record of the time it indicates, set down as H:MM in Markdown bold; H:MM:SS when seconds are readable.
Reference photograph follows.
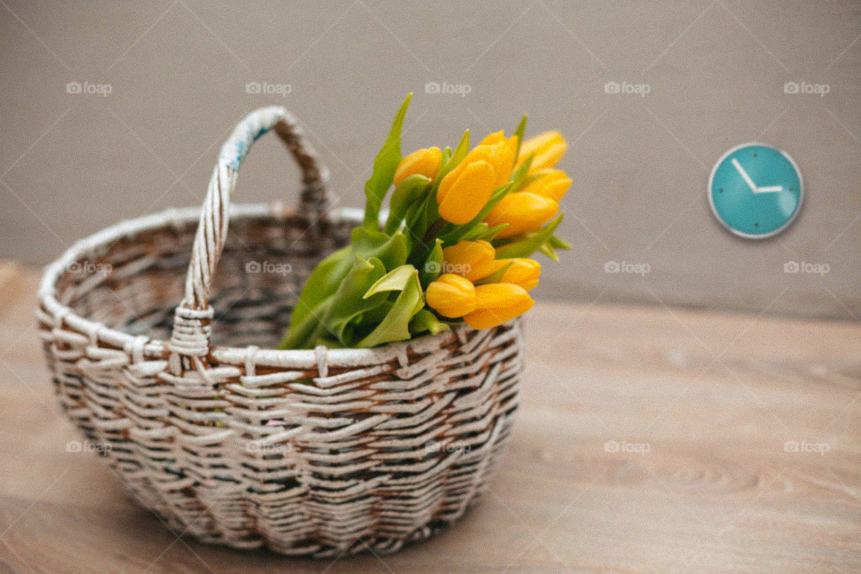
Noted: **2:54**
